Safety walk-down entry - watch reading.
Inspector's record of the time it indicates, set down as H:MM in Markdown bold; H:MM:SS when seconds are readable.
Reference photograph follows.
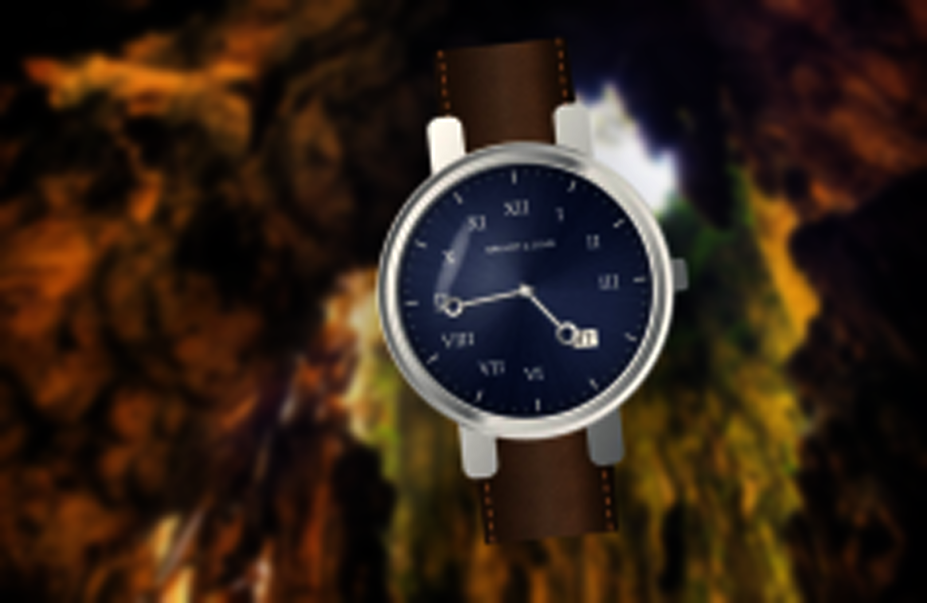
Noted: **4:44**
